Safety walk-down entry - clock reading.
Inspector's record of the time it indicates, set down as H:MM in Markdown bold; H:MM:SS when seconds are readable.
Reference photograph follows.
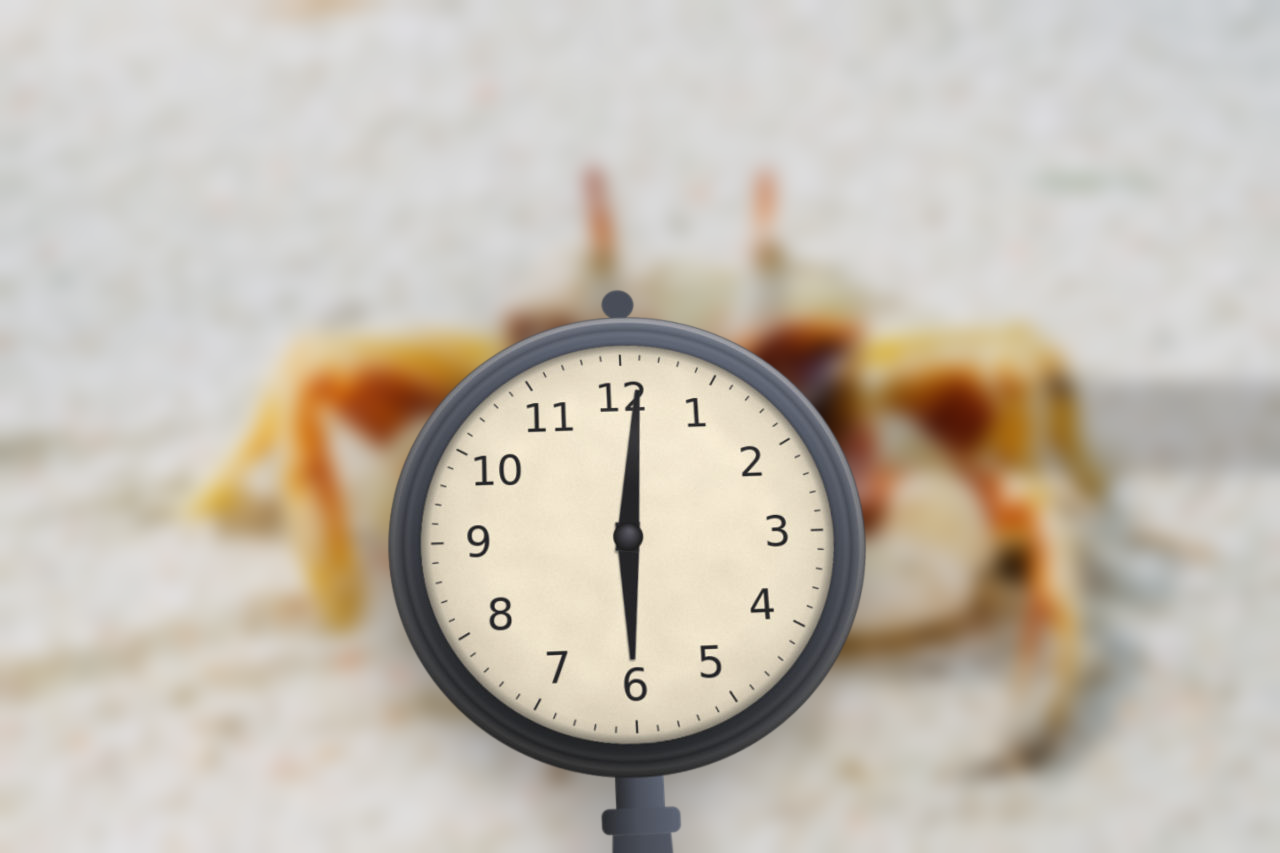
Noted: **6:01**
